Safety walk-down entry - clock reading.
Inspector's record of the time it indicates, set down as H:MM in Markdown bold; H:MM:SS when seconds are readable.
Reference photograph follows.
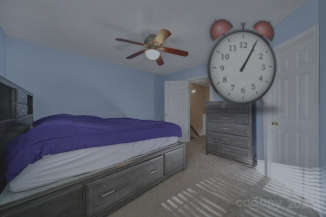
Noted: **1:05**
